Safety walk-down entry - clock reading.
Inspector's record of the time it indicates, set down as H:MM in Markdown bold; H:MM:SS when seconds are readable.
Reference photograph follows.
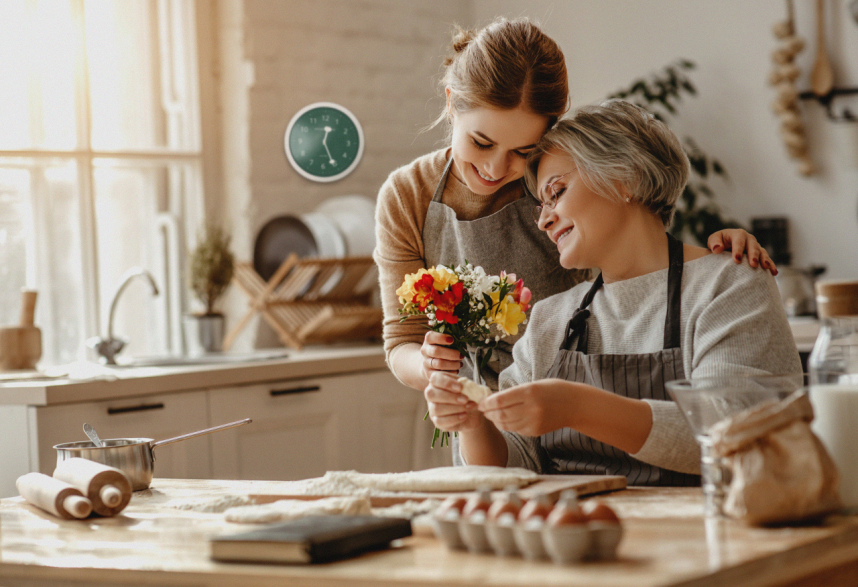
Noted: **12:26**
